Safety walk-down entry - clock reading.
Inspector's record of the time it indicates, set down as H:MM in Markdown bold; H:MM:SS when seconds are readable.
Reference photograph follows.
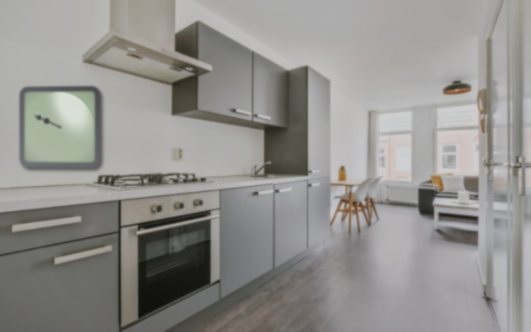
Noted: **9:49**
